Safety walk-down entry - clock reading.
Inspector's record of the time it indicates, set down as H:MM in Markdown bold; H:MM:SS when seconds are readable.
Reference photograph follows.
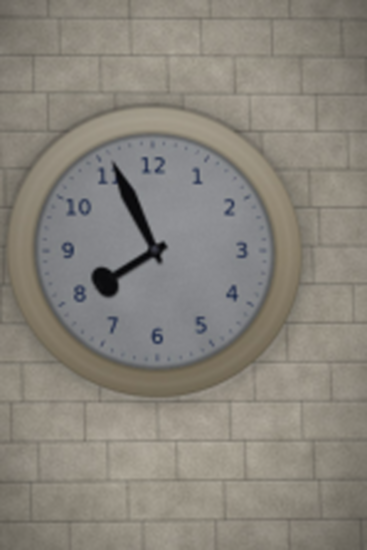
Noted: **7:56**
